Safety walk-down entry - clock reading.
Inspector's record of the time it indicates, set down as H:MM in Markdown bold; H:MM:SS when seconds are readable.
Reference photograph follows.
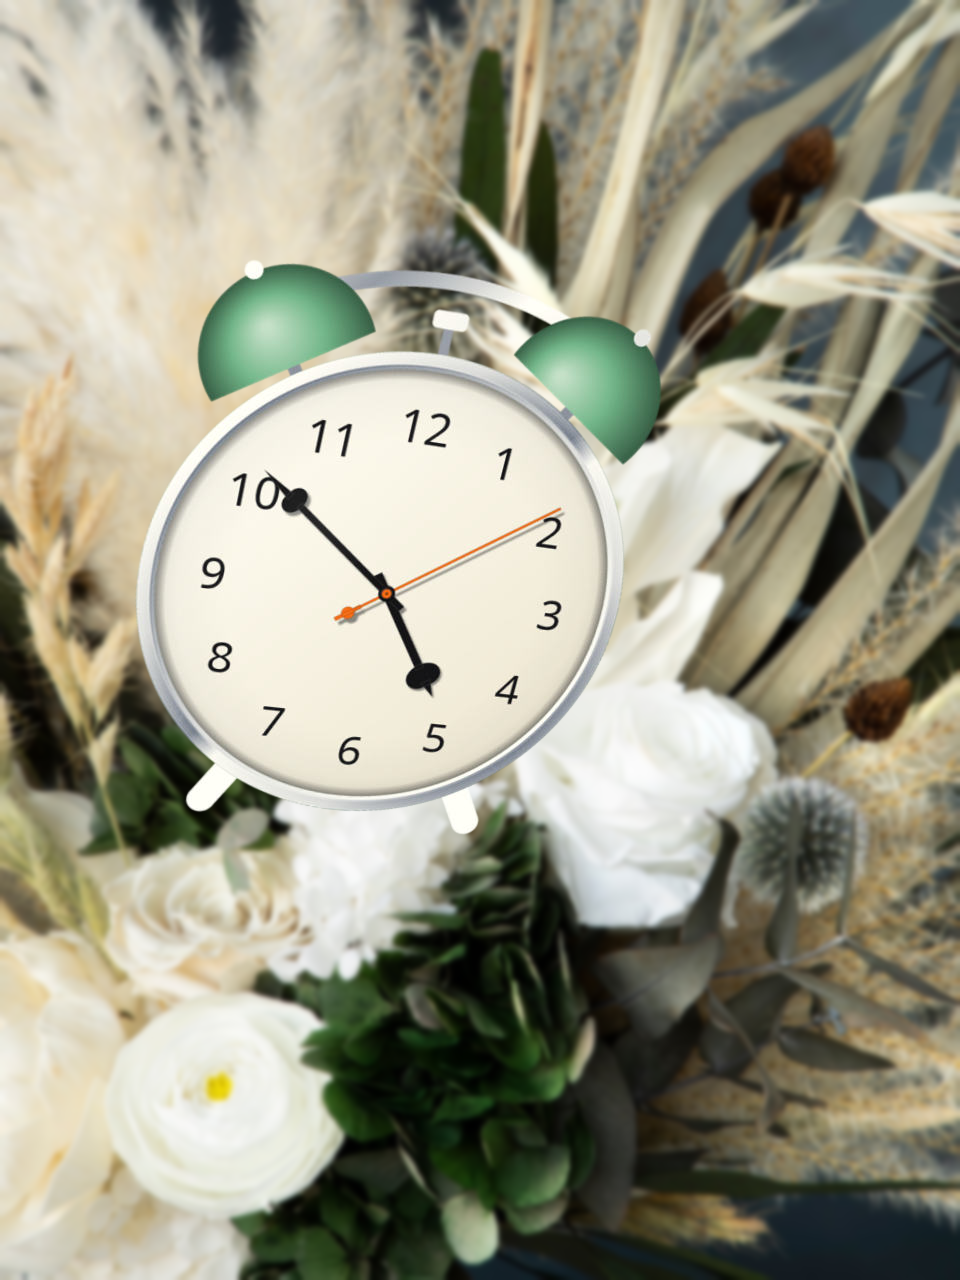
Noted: **4:51:09**
